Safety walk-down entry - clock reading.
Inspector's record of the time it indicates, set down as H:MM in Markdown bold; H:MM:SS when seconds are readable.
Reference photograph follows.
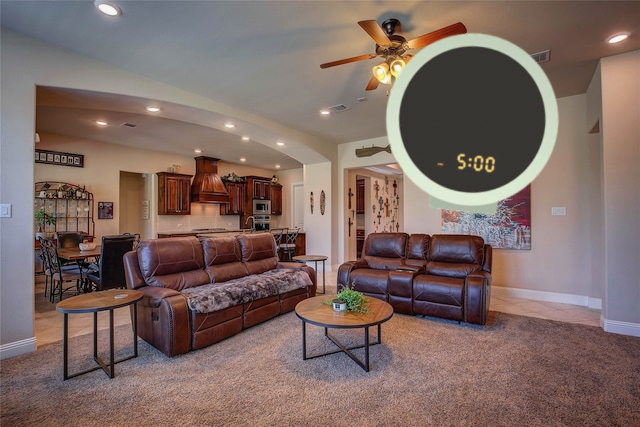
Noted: **5:00**
